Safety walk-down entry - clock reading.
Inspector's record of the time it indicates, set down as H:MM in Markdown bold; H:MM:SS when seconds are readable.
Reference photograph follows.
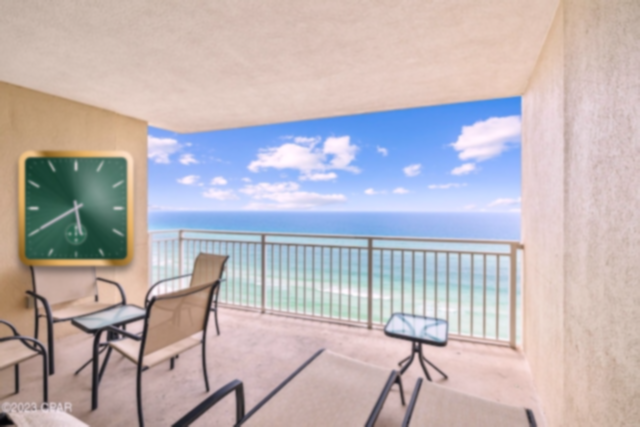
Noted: **5:40**
